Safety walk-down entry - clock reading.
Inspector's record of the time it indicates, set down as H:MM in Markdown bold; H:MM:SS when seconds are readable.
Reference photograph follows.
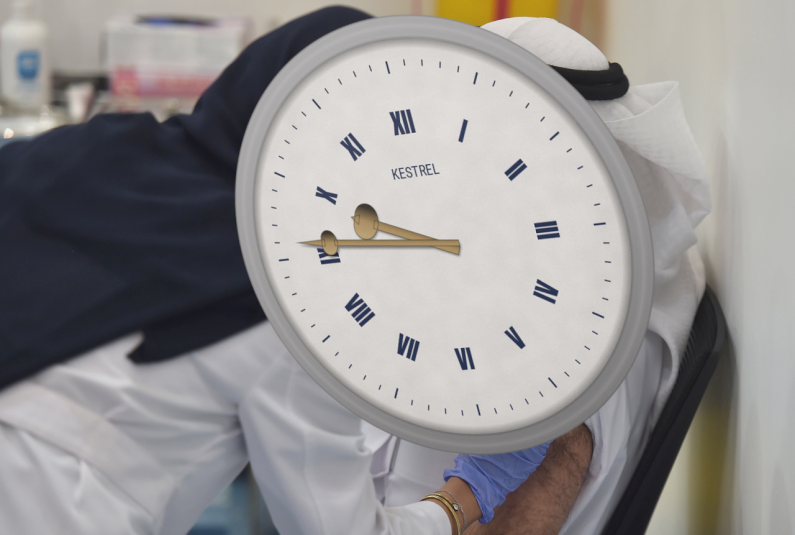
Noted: **9:46**
